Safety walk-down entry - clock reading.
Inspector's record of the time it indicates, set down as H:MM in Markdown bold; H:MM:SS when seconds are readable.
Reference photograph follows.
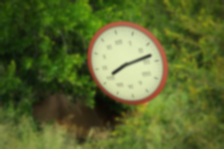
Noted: **8:13**
